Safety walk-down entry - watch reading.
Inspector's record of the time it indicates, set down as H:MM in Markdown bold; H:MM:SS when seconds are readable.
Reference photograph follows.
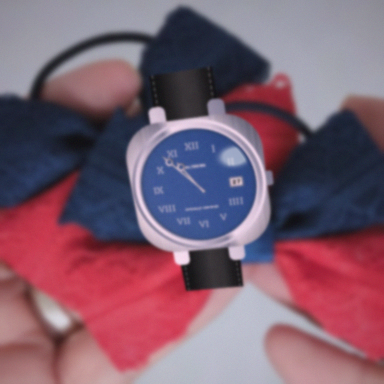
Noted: **10:53**
